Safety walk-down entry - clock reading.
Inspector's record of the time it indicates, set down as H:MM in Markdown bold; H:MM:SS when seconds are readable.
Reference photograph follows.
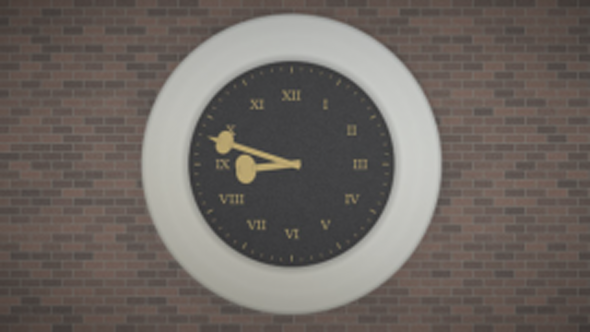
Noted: **8:48**
